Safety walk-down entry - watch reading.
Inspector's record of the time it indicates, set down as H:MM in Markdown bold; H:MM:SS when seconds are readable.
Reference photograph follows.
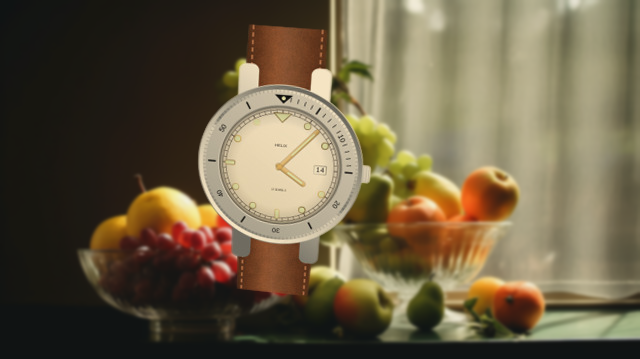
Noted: **4:07**
